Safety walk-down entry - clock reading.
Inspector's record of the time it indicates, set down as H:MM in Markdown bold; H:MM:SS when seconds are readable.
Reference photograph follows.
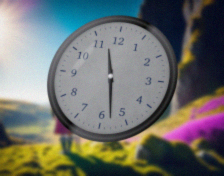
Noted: **11:28**
